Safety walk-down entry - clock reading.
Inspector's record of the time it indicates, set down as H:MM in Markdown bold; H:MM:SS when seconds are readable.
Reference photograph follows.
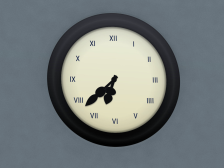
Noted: **6:38**
